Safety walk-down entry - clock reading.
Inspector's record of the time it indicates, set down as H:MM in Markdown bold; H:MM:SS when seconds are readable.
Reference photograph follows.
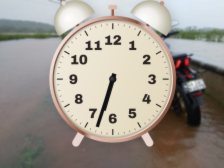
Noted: **6:33**
